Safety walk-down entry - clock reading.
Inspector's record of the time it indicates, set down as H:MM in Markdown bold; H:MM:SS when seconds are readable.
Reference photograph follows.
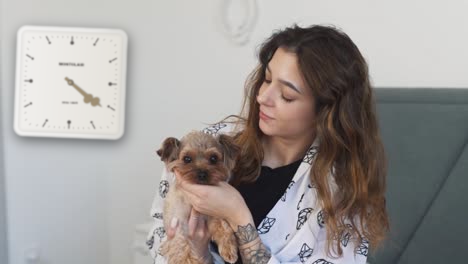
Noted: **4:21**
